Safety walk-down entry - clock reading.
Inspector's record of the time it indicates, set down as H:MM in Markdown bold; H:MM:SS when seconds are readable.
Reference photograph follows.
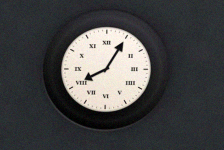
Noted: **8:05**
